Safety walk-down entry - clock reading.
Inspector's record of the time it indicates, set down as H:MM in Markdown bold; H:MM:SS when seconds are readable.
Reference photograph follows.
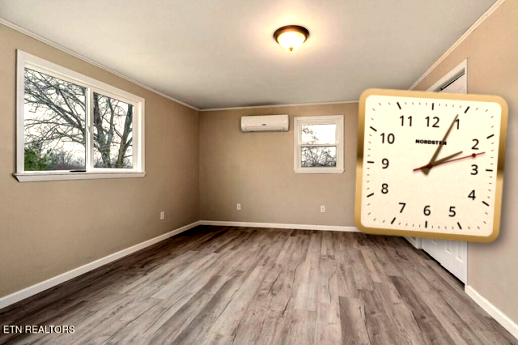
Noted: **2:04:12**
